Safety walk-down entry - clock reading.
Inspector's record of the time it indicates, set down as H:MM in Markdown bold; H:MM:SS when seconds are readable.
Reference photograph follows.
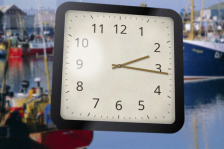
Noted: **2:16**
